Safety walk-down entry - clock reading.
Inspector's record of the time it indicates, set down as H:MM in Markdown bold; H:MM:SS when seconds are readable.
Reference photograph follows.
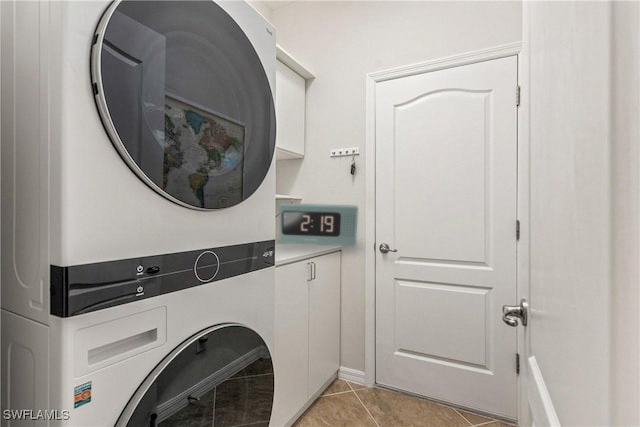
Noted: **2:19**
